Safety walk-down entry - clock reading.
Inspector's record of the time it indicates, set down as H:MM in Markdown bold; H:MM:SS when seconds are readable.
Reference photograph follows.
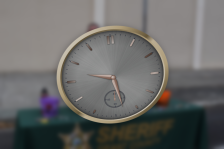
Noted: **9:28**
